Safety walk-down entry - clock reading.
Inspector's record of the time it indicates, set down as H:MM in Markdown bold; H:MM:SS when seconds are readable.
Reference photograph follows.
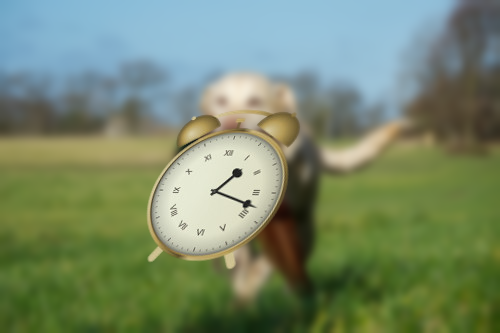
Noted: **1:18**
